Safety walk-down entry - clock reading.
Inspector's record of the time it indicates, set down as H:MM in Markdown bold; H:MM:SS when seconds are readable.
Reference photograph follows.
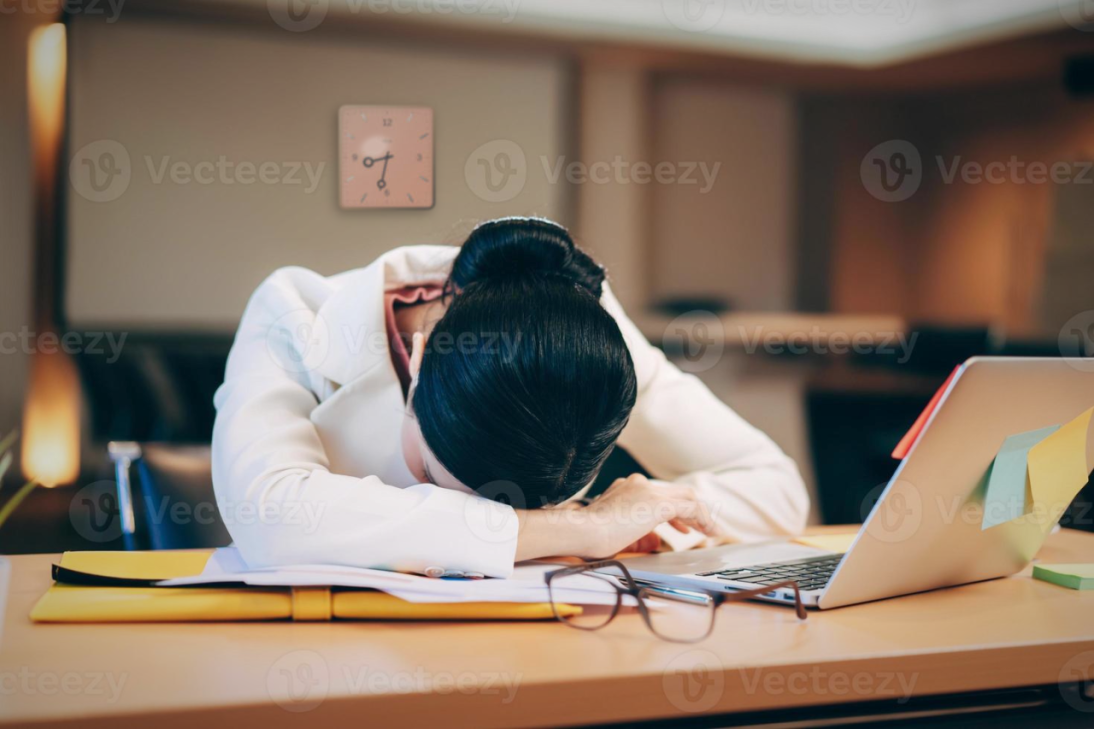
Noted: **8:32**
